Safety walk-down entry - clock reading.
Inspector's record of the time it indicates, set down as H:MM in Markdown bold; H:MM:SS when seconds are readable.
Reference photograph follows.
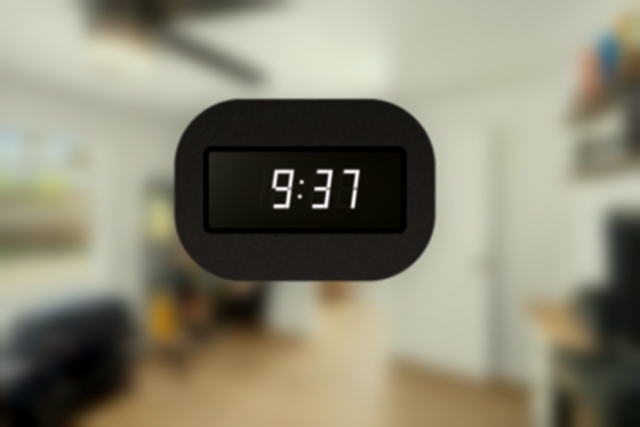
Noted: **9:37**
